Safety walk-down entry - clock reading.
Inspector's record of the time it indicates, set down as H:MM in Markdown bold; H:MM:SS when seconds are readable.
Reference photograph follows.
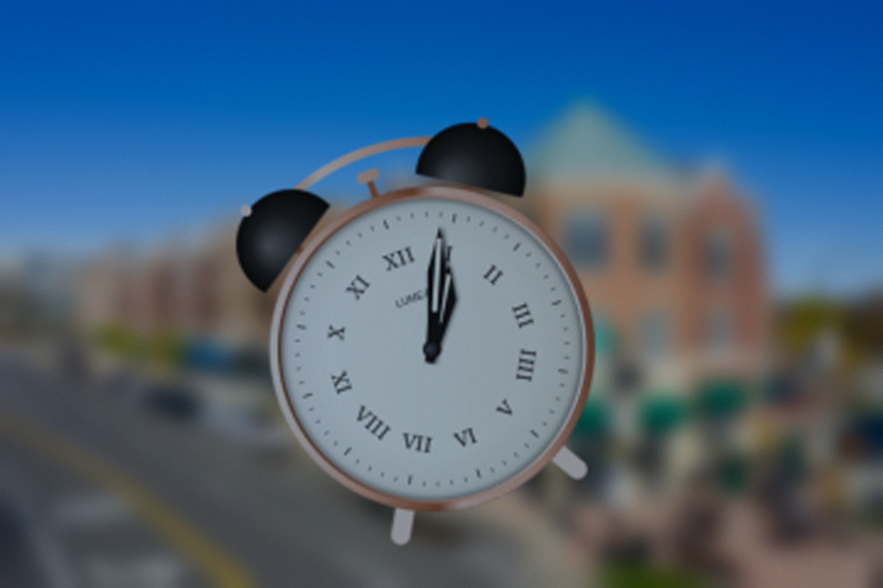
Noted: **1:04**
